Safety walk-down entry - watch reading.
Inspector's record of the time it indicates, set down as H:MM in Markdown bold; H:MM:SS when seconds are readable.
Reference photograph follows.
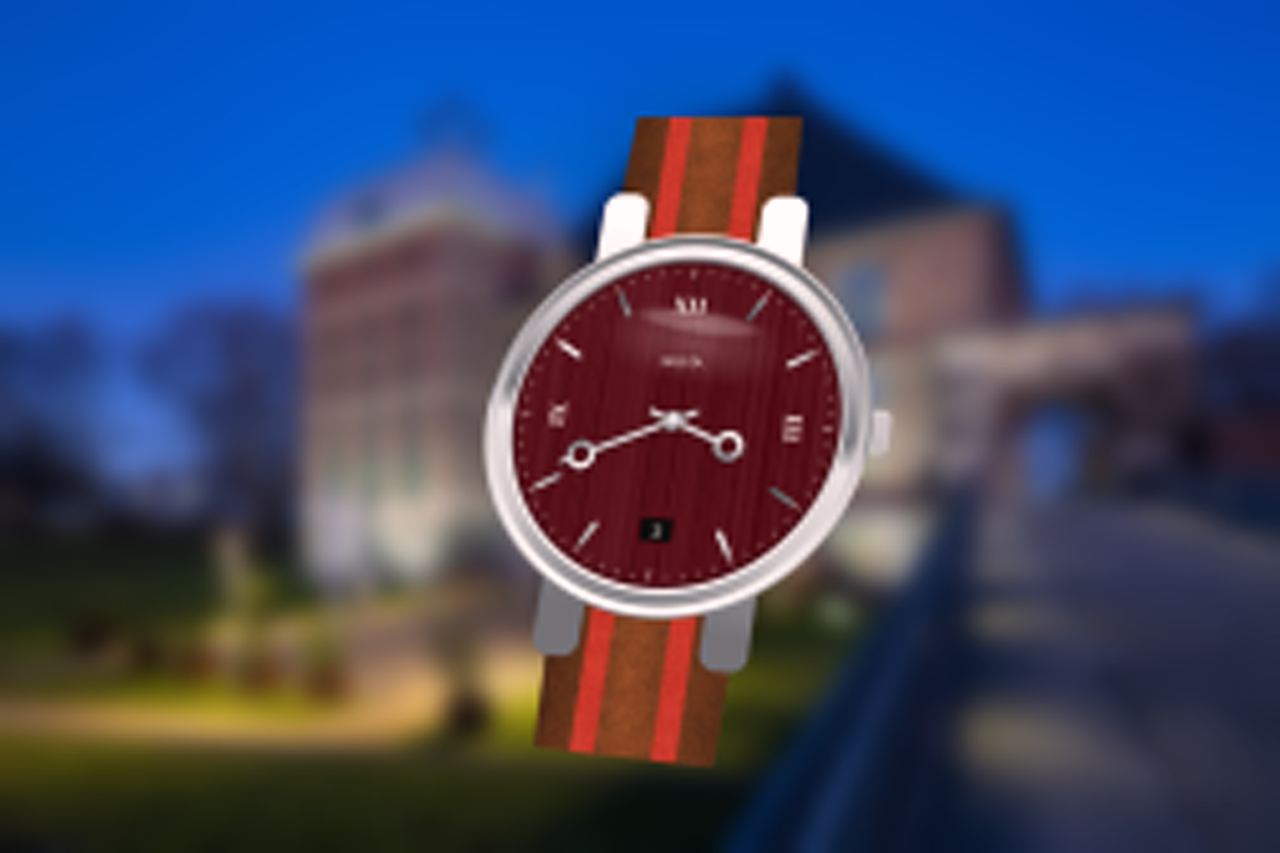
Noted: **3:41**
